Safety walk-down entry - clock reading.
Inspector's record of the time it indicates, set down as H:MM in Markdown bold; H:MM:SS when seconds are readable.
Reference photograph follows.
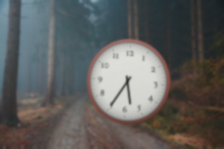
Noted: **5:35**
